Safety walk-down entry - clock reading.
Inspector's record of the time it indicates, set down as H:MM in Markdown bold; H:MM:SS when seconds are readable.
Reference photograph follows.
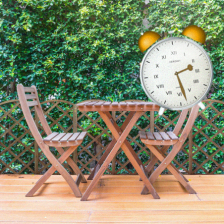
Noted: **2:28**
